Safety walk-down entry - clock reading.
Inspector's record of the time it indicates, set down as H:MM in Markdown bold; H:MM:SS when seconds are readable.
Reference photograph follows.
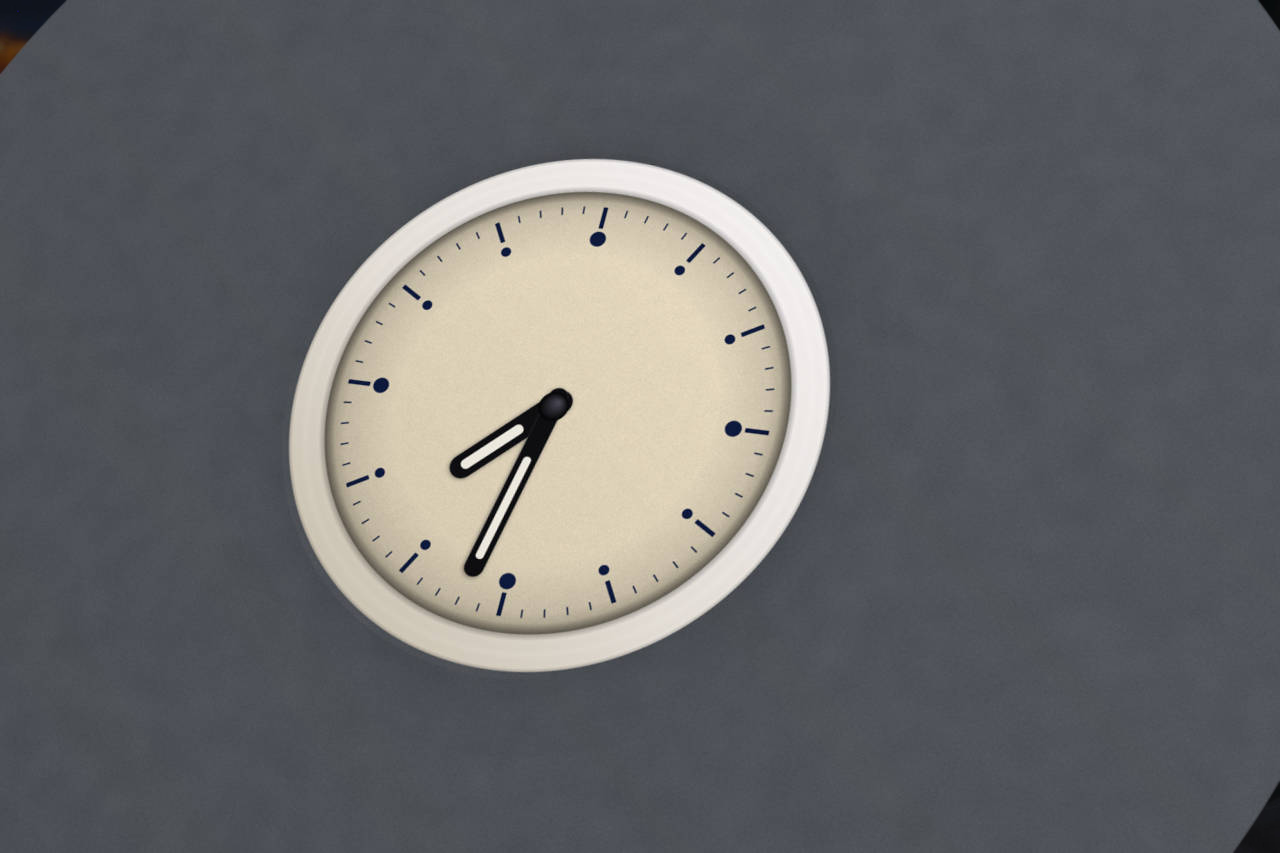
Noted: **7:32**
